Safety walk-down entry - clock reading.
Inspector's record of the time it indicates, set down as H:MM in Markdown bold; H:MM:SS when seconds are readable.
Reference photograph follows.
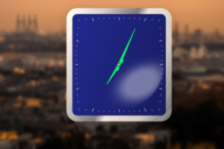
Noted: **7:04**
